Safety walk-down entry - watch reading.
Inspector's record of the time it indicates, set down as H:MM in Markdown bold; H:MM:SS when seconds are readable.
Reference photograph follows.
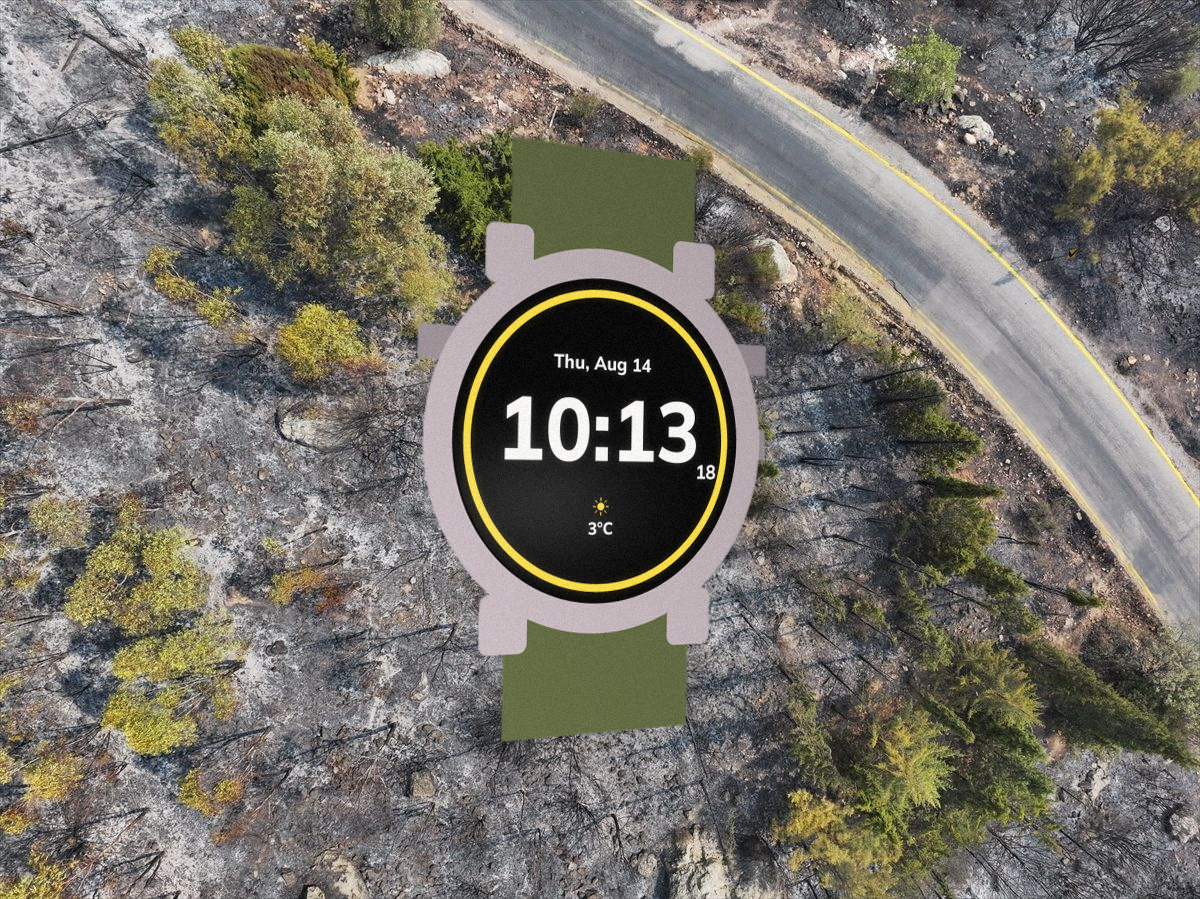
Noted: **10:13:18**
